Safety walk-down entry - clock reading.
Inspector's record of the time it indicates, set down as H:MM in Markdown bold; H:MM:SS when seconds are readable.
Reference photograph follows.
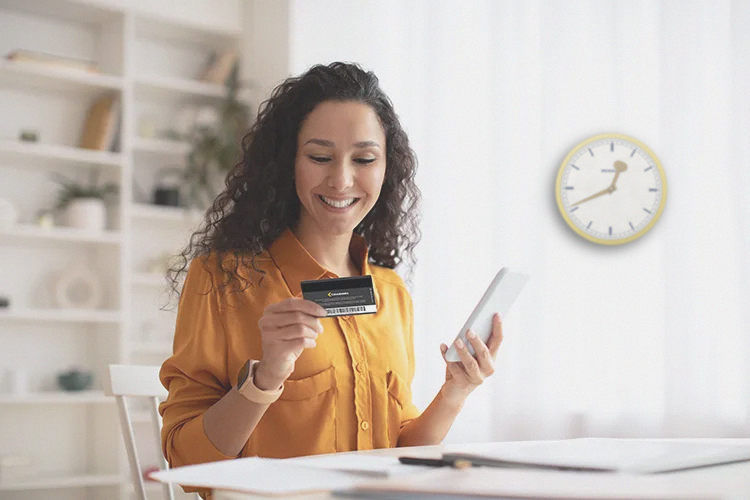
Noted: **12:41**
